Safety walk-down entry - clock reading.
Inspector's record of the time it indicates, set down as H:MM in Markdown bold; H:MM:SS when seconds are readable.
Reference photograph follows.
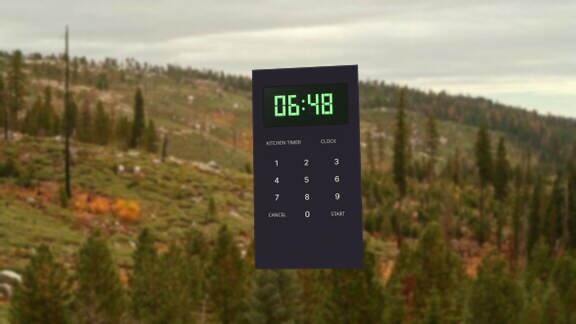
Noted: **6:48**
